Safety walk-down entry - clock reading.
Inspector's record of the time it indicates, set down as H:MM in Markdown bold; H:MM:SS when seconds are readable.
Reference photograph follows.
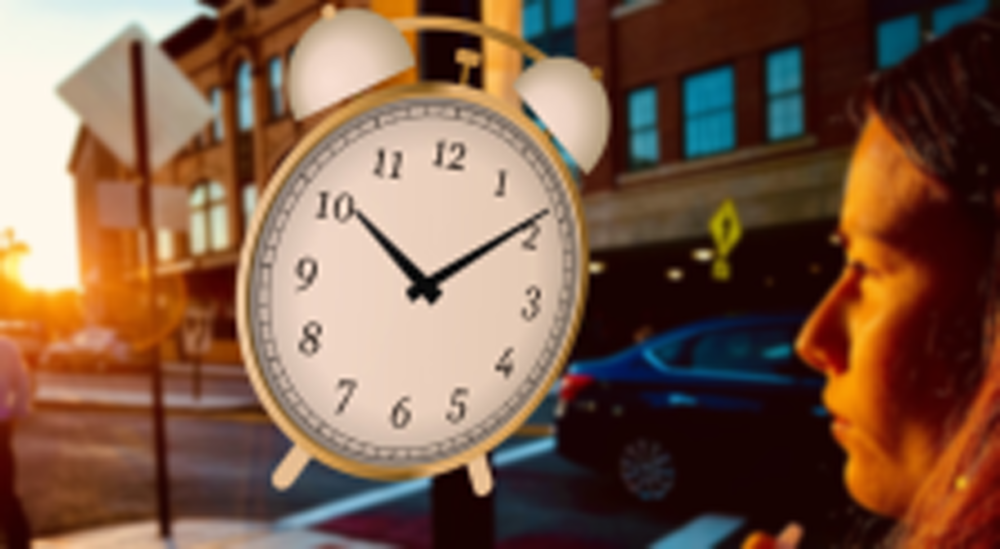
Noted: **10:09**
